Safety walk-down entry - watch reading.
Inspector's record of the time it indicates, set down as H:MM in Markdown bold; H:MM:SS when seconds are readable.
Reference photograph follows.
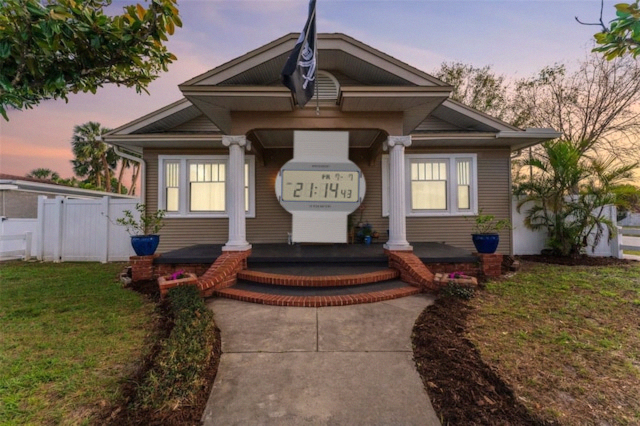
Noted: **21:14**
